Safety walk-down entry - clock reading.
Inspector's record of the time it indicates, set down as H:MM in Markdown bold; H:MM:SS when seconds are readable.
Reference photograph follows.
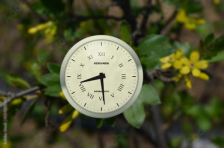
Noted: **8:29**
